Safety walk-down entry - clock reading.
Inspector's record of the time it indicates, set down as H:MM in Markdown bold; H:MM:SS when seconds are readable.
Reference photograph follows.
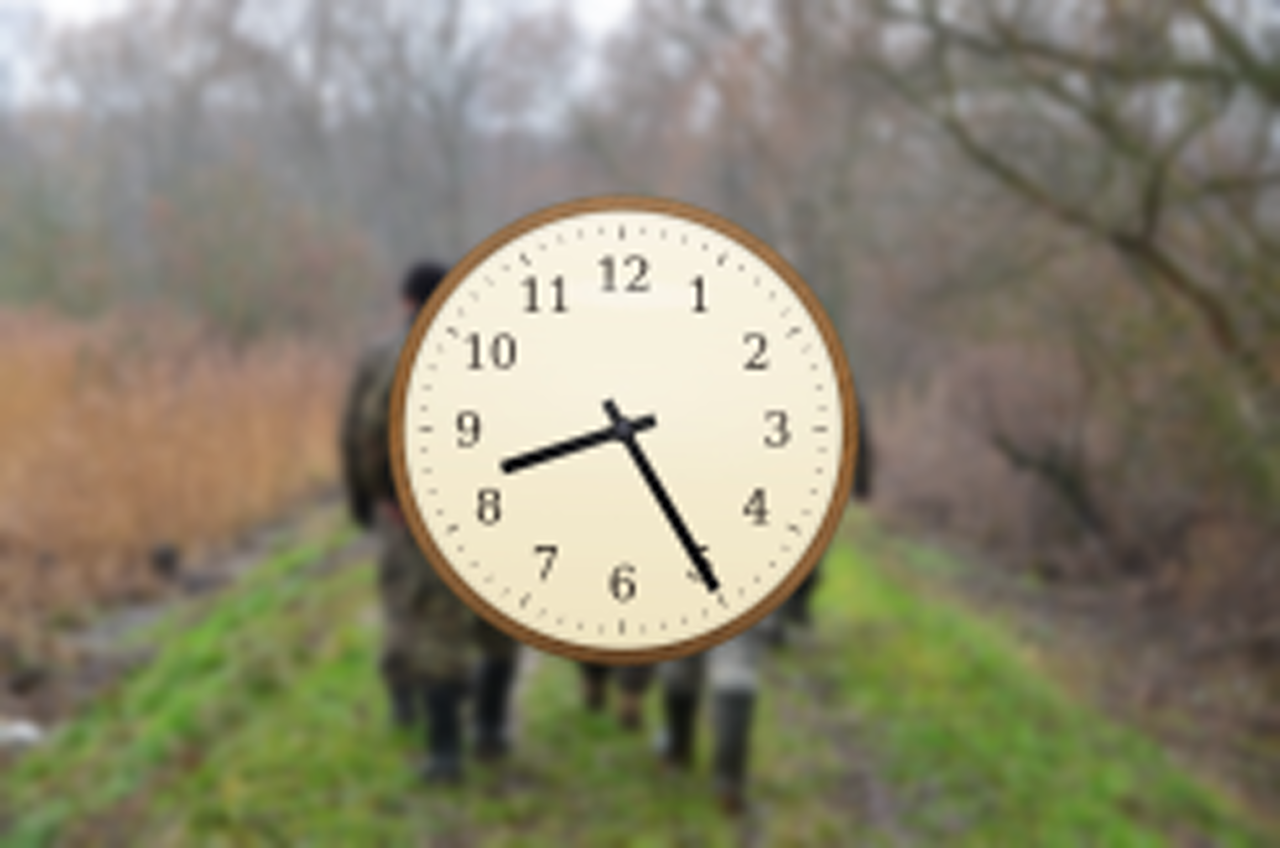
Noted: **8:25**
